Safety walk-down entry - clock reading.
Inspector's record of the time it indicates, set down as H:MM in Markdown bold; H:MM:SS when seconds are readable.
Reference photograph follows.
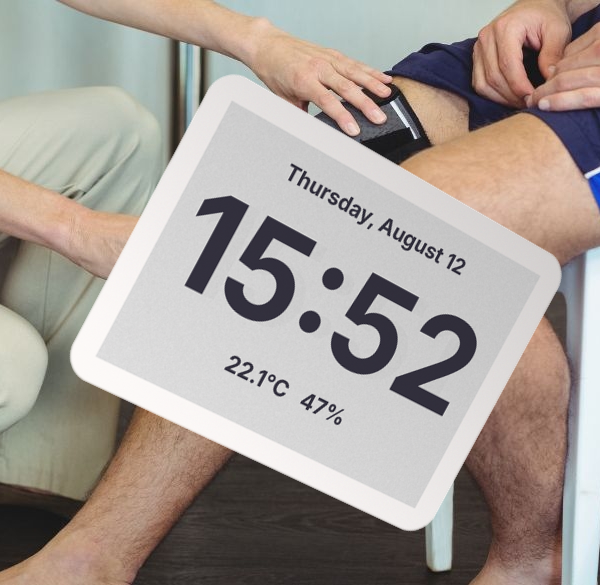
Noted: **15:52**
